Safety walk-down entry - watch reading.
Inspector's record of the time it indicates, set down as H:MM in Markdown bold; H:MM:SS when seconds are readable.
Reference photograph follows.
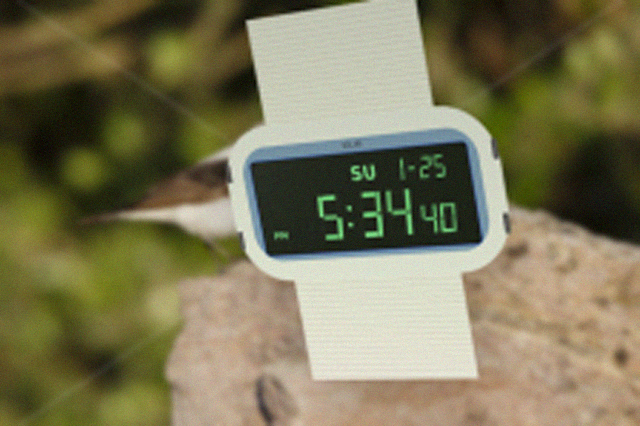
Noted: **5:34:40**
